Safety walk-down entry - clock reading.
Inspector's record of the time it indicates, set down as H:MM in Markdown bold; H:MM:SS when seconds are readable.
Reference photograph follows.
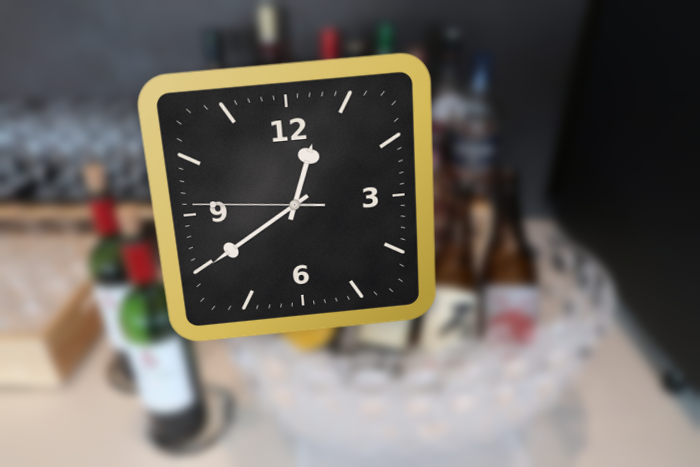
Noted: **12:39:46**
